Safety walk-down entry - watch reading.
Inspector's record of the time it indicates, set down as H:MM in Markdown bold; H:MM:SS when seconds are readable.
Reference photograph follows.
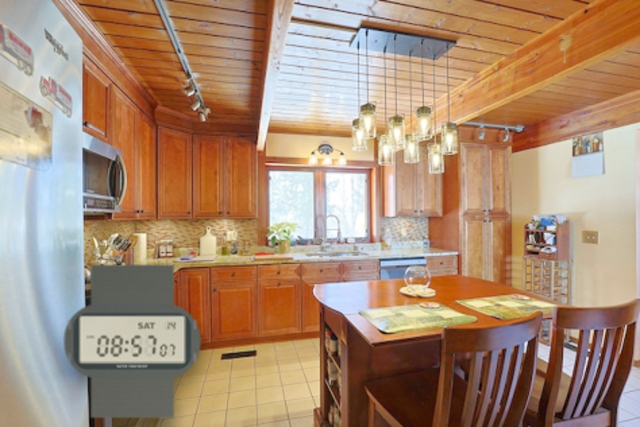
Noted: **8:57:07**
